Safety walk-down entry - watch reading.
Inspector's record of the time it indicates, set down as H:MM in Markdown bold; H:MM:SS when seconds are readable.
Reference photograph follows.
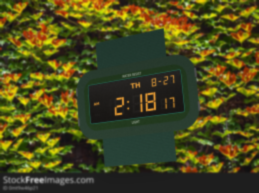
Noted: **2:18:17**
